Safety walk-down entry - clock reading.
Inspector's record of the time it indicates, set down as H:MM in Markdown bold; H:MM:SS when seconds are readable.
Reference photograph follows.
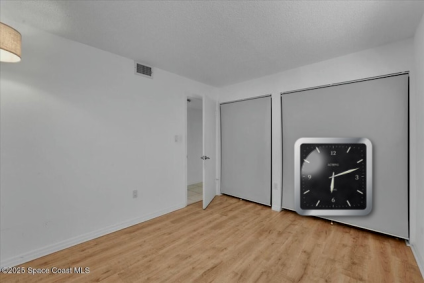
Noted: **6:12**
